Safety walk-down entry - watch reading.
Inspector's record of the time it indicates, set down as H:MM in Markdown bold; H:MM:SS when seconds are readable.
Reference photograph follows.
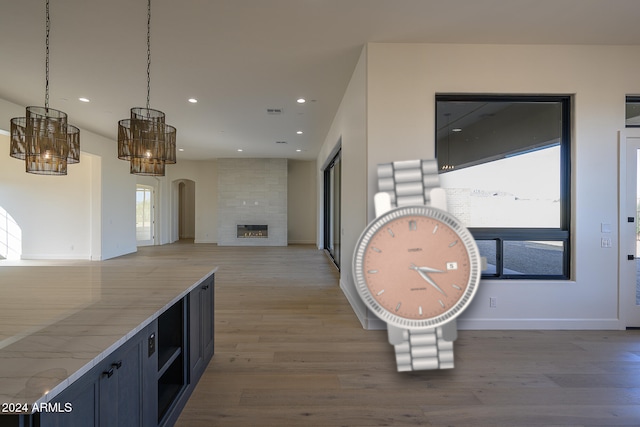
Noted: **3:23**
